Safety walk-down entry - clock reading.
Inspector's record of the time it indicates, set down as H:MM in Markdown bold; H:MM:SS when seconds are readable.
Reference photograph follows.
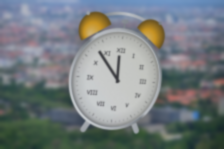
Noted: **11:53**
